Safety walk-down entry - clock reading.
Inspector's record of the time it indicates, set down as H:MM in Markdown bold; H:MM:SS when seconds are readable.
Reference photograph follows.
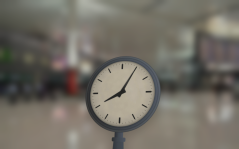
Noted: **8:05**
